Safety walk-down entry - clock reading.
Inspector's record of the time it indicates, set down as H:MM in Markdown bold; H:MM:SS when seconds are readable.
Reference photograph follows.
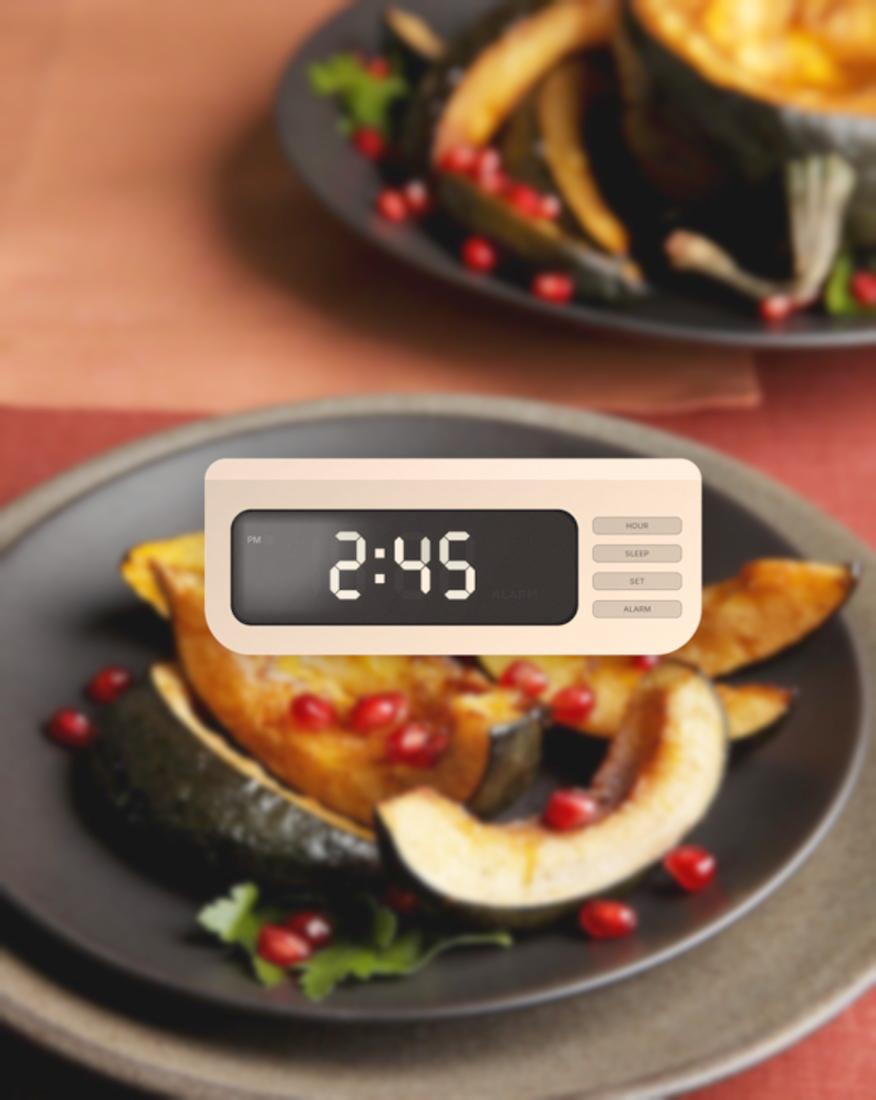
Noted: **2:45**
